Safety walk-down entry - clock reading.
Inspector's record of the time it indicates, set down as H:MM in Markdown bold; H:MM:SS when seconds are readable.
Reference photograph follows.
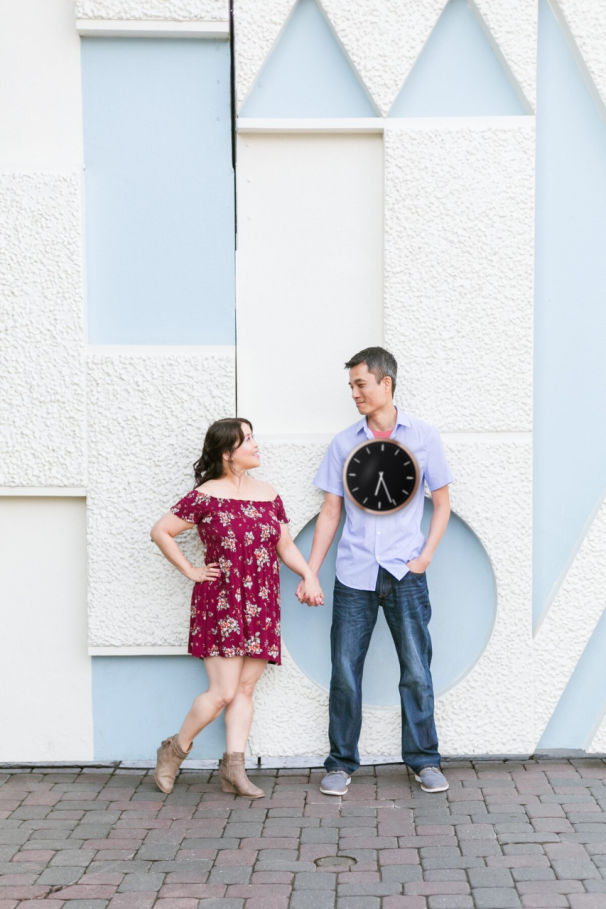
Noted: **6:26**
